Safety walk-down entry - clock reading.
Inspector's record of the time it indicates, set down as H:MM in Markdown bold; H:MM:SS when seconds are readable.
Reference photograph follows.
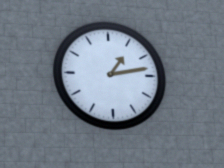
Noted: **1:13**
